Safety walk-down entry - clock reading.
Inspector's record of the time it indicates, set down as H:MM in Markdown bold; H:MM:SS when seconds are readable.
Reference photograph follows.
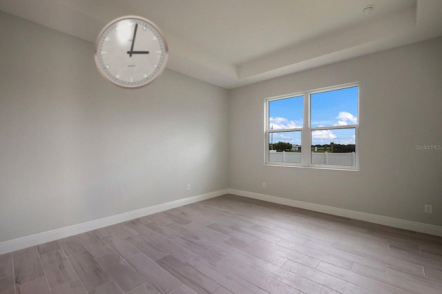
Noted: **3:02**
